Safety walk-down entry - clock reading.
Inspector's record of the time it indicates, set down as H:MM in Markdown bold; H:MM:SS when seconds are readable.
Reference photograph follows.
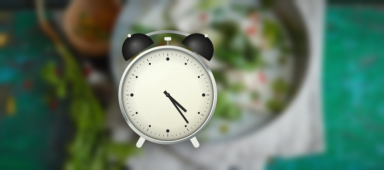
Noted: **4:24**
